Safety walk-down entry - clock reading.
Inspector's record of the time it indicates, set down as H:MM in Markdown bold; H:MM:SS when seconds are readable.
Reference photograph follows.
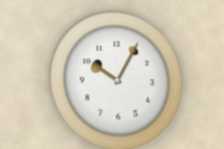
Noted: **10:05**
